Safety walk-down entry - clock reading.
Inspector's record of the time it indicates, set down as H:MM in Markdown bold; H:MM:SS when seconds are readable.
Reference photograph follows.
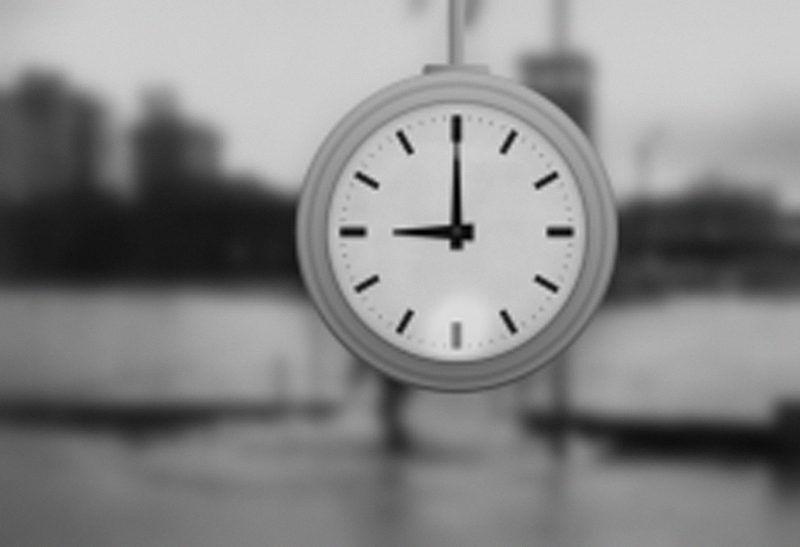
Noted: **9:00**
